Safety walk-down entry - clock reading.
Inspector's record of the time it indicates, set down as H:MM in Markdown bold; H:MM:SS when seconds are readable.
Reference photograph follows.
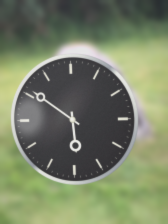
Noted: **5:51**
